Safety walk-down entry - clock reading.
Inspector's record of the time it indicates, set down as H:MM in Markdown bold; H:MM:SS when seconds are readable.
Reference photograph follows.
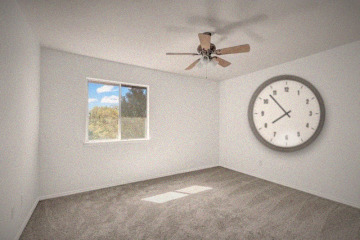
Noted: **7:53**
